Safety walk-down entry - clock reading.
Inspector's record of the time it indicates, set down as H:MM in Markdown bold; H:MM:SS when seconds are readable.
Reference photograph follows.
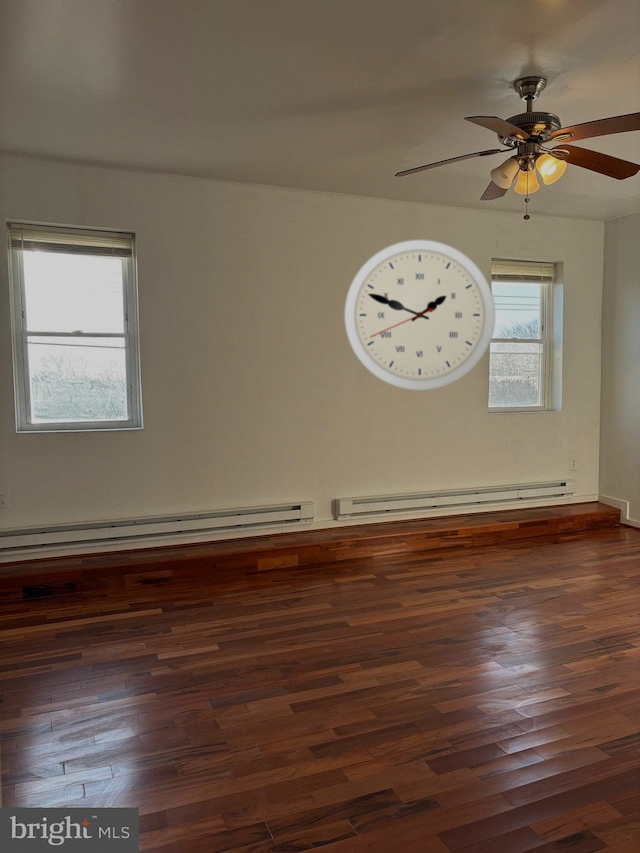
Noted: **1:48:41**
